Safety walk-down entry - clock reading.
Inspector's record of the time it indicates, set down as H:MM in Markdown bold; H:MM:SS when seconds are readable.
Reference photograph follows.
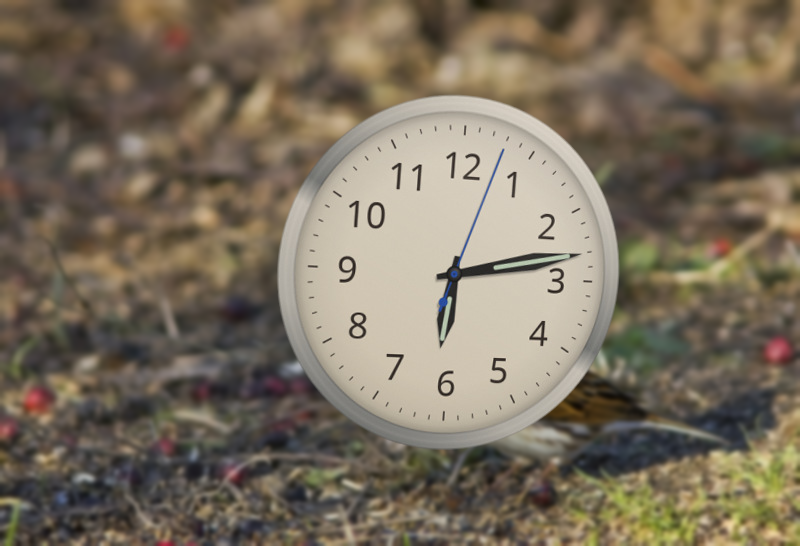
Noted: **6:13:03**
